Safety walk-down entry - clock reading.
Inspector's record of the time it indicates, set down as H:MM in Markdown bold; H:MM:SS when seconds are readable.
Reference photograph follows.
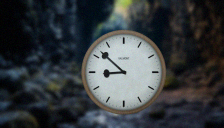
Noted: **8:52**
